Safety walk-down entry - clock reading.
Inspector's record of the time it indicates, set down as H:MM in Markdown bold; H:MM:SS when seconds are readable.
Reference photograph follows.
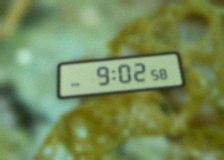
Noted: **9:02:58**
